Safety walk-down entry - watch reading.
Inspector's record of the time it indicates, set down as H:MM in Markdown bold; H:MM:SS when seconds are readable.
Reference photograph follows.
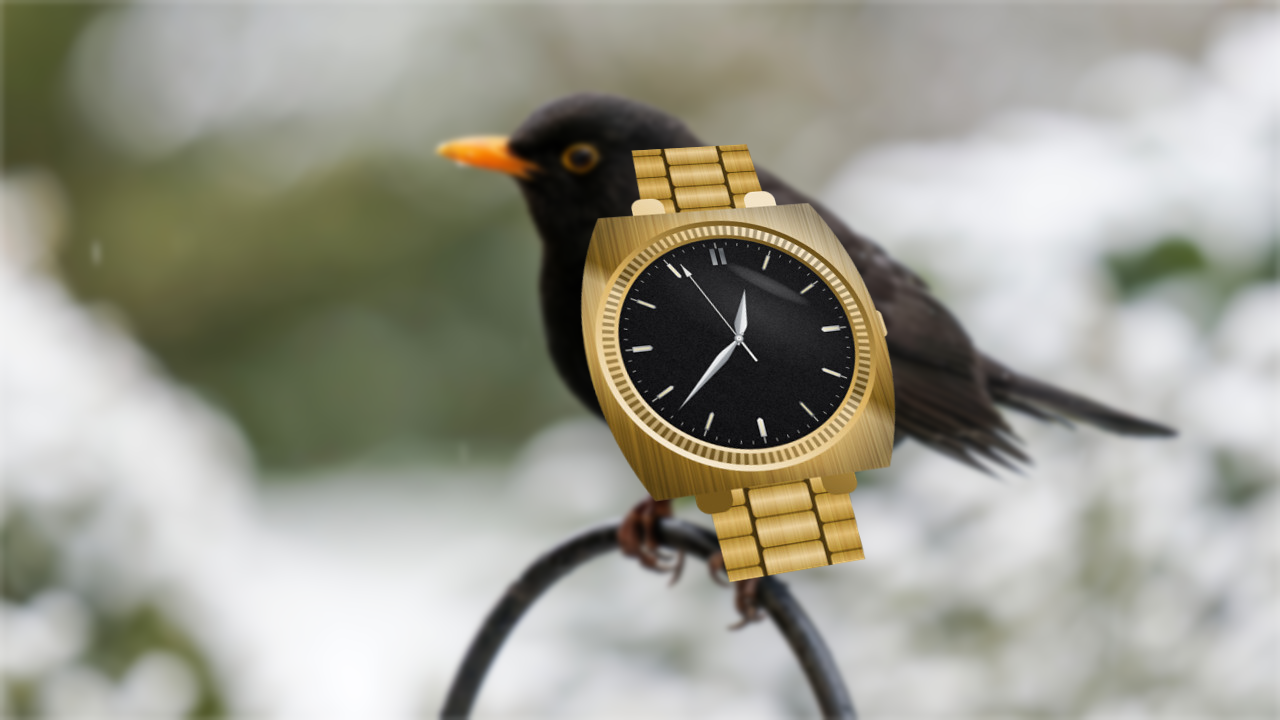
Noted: **12:37:56**
